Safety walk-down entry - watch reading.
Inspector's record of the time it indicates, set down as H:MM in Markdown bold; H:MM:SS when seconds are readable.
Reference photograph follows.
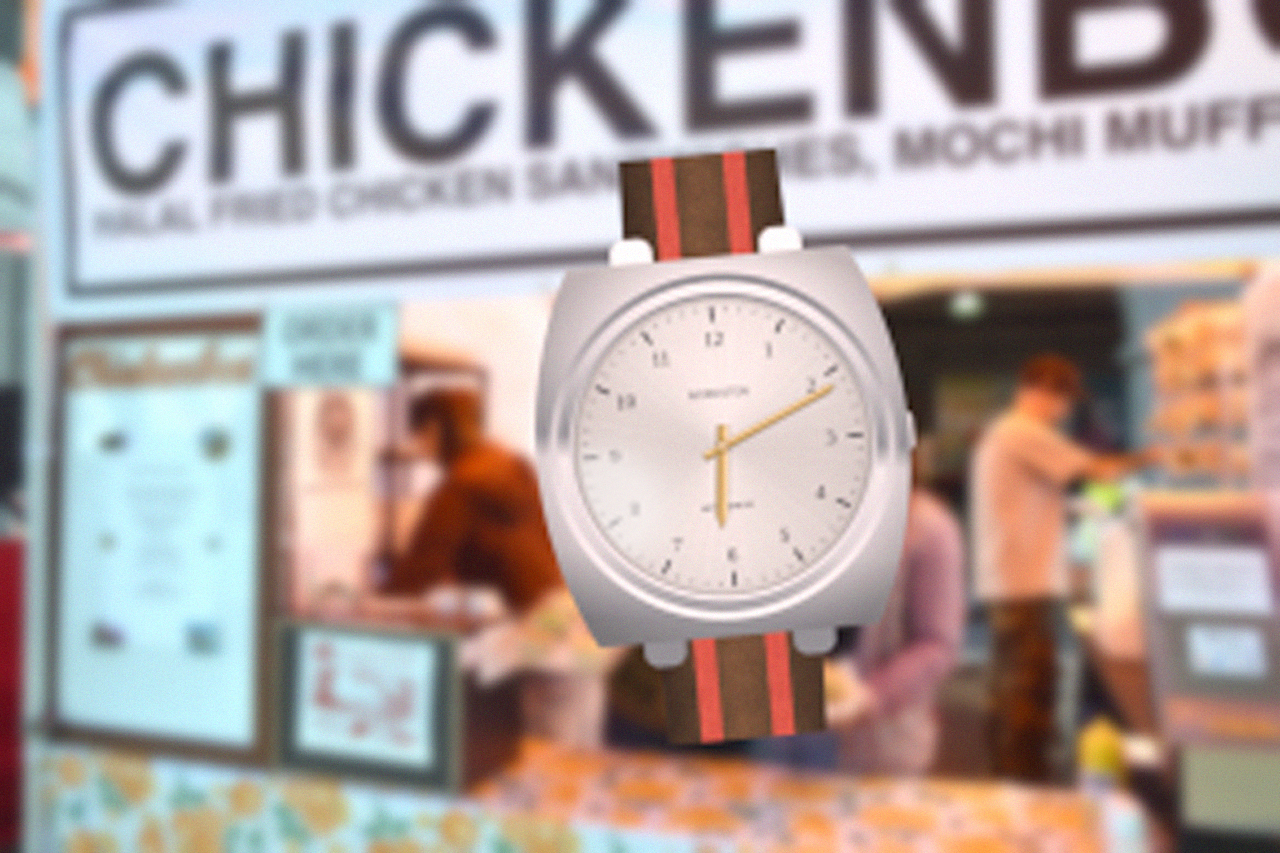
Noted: **6:11**
